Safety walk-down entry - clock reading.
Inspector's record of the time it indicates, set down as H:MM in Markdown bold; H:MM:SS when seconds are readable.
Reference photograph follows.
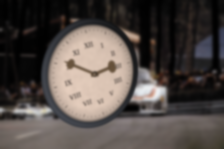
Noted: **2:51**
